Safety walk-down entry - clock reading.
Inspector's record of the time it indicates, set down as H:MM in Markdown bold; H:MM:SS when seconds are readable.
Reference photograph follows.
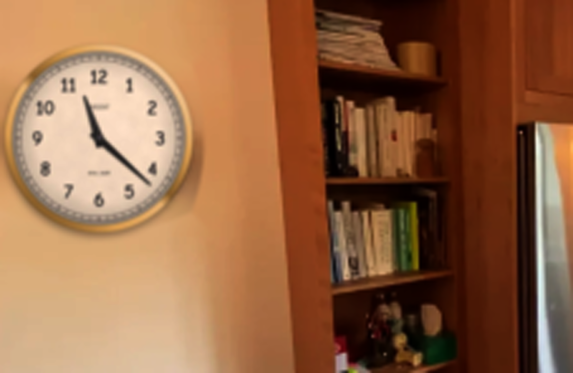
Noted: **11:22**
